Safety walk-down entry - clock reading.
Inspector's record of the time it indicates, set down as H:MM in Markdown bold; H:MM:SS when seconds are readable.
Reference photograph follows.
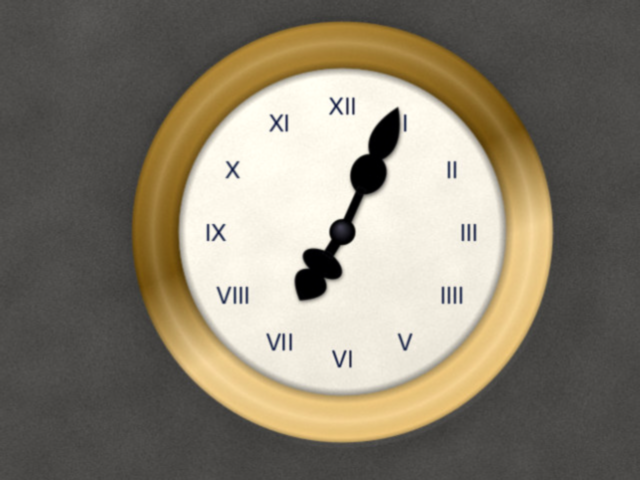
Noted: **7:04**
